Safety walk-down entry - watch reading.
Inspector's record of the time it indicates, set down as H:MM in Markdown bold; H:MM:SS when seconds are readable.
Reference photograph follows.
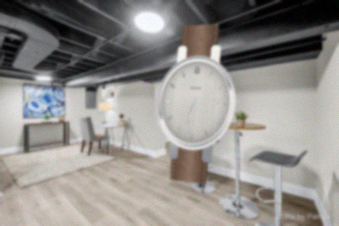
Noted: **6:31**
